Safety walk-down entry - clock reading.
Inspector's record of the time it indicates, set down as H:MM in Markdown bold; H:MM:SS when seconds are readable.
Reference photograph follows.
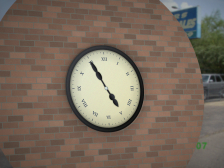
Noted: **4:55**
